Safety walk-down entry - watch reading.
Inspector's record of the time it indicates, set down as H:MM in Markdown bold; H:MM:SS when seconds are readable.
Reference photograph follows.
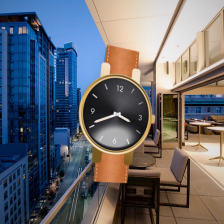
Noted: **3:41**
